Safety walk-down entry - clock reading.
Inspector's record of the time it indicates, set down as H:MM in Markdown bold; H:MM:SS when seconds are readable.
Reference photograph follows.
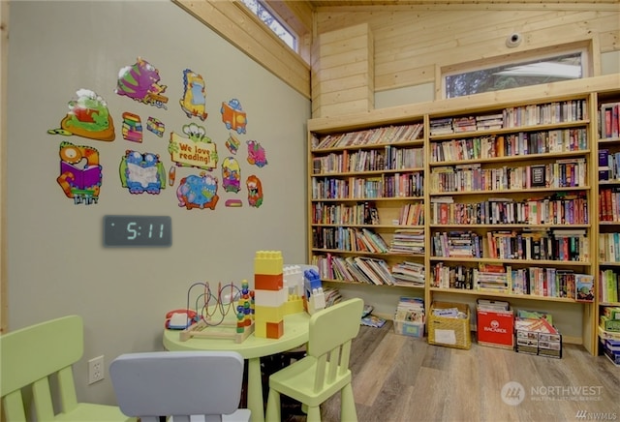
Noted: **5:11**
